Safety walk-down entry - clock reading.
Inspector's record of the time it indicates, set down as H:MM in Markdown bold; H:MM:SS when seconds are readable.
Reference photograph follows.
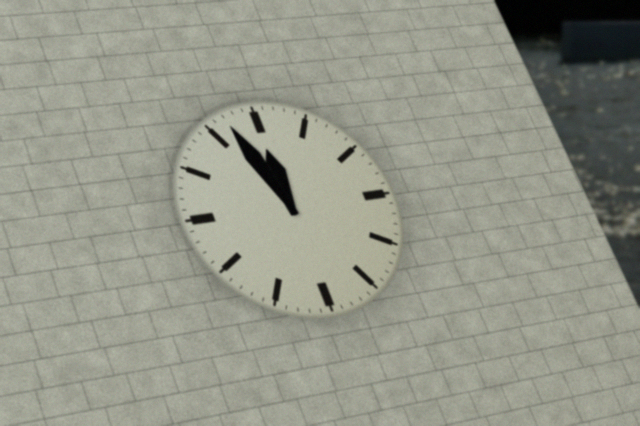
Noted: **11:57**
